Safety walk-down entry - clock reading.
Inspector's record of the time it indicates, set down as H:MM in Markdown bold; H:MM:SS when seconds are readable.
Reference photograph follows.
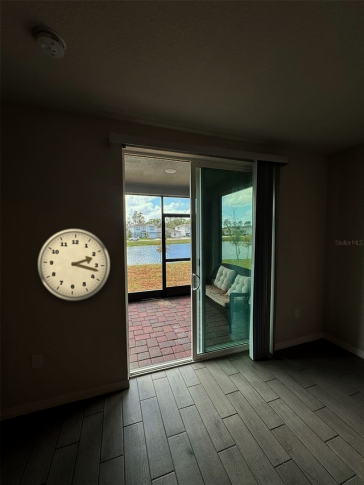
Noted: **2:17**
